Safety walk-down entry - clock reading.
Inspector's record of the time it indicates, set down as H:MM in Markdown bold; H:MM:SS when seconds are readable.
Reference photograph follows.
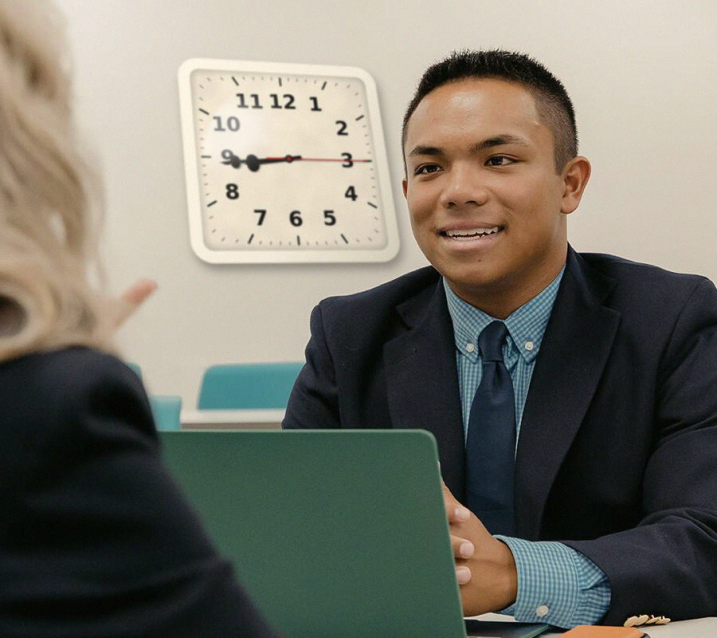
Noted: **8:44:15**
